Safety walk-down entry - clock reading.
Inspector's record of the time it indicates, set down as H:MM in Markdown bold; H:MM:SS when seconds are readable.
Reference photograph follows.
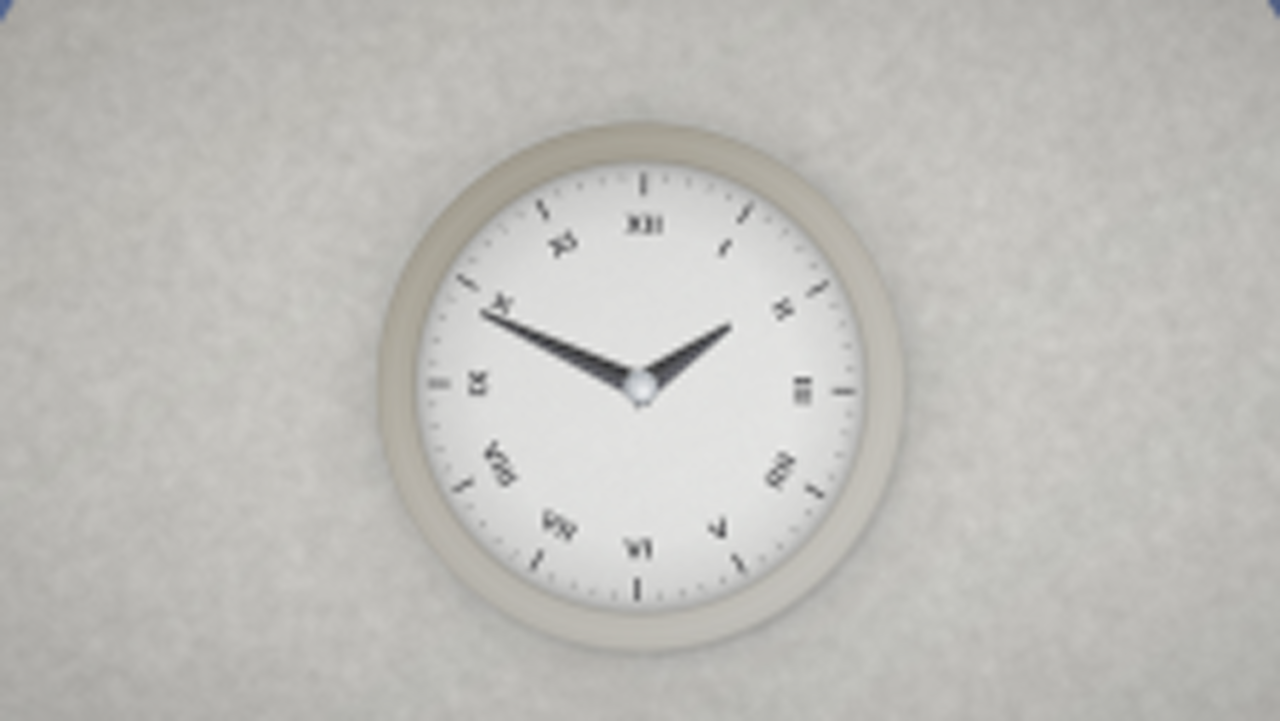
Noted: **1:49**
